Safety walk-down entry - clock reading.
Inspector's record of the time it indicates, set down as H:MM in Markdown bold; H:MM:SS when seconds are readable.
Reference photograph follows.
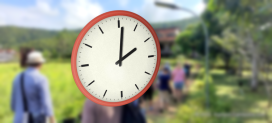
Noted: **2:01**
